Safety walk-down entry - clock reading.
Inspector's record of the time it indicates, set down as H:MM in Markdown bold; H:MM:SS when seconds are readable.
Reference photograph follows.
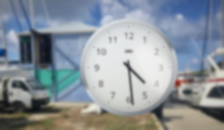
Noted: **4:29**
